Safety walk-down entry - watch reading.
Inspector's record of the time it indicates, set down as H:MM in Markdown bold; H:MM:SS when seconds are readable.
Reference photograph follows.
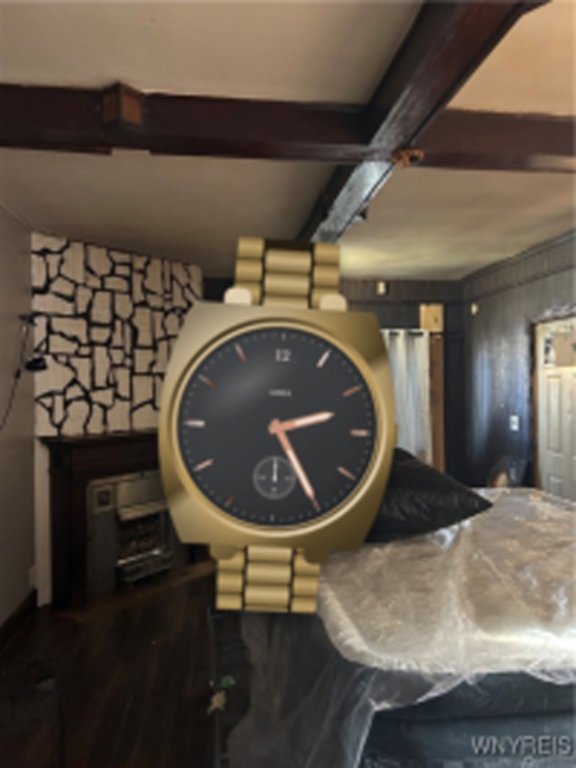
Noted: **2:25**
